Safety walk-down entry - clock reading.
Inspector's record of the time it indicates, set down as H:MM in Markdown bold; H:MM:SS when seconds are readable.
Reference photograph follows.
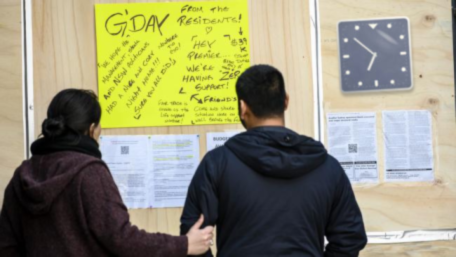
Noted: **6:52**
